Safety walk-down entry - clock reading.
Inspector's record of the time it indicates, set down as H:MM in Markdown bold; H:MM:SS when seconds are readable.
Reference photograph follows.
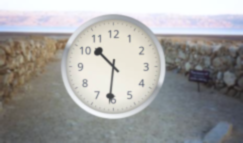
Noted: **10:31**
